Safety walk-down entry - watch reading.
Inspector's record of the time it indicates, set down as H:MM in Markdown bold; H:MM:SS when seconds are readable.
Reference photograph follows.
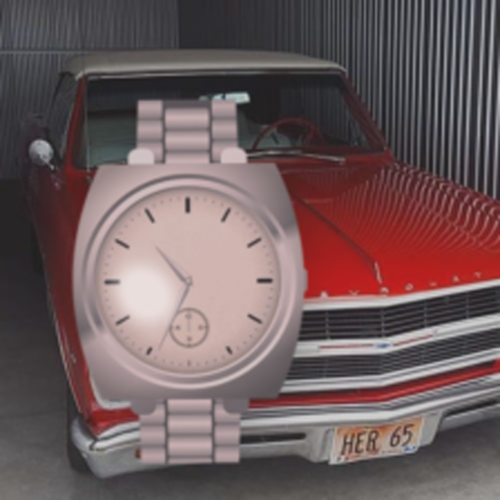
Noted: **10:34**
